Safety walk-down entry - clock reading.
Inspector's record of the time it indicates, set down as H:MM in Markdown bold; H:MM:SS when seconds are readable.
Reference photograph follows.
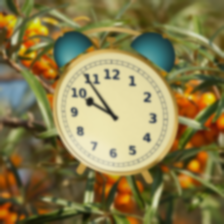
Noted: **9:54**
